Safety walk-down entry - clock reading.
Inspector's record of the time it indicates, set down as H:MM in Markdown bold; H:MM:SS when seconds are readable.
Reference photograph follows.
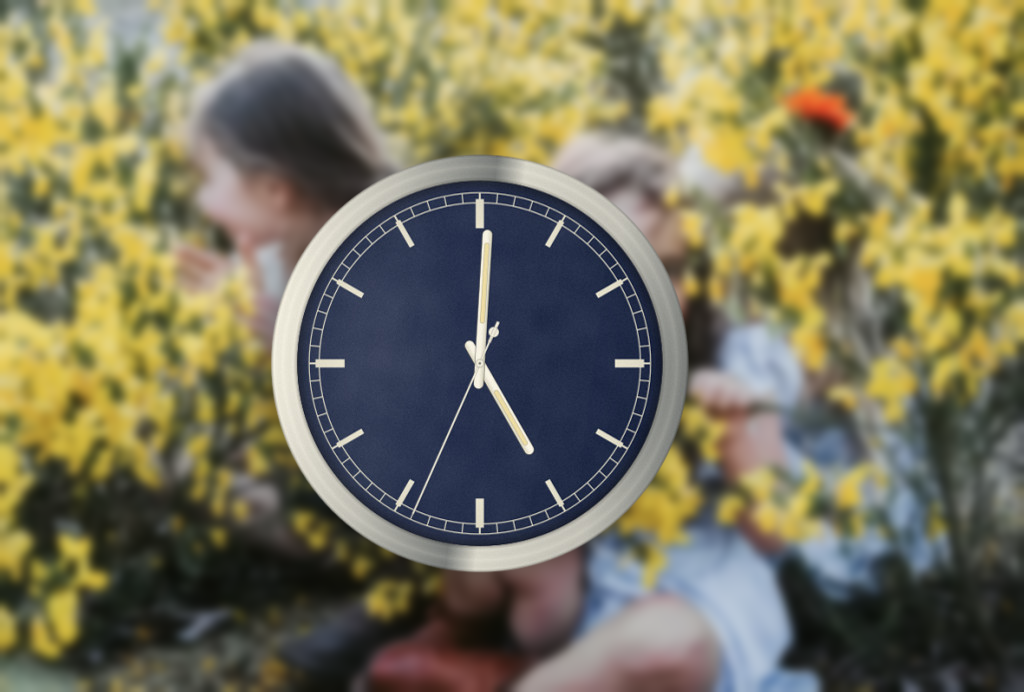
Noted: **5:00:34**
